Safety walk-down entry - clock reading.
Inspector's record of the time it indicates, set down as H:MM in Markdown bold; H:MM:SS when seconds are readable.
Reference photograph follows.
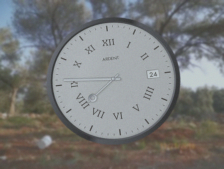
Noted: **7:46**
